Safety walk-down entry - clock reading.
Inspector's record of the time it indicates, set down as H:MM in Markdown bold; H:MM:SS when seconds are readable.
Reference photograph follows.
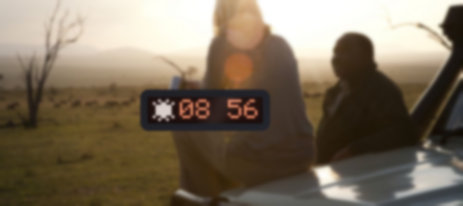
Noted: **8:56**
